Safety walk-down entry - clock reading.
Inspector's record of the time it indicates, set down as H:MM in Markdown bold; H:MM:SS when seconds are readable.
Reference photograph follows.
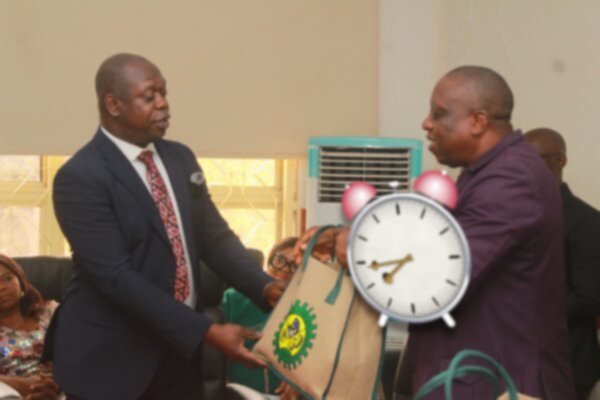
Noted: **7:44**
